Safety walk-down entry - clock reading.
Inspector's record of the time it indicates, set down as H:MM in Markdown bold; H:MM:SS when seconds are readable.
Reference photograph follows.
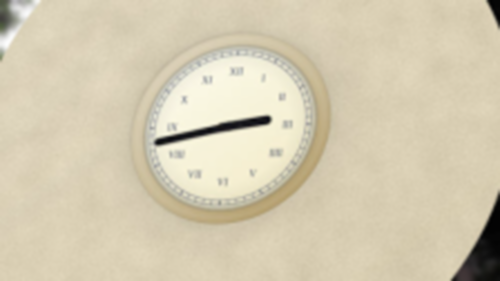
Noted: **2:43**
